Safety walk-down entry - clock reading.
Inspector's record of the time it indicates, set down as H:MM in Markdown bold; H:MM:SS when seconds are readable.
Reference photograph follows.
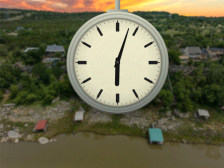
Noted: **6:03**
